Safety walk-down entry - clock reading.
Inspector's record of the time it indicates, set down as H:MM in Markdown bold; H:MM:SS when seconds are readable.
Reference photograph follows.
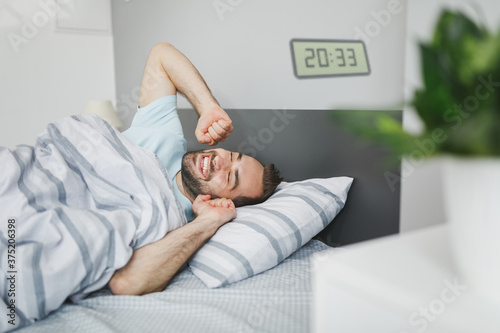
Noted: **20:33**
